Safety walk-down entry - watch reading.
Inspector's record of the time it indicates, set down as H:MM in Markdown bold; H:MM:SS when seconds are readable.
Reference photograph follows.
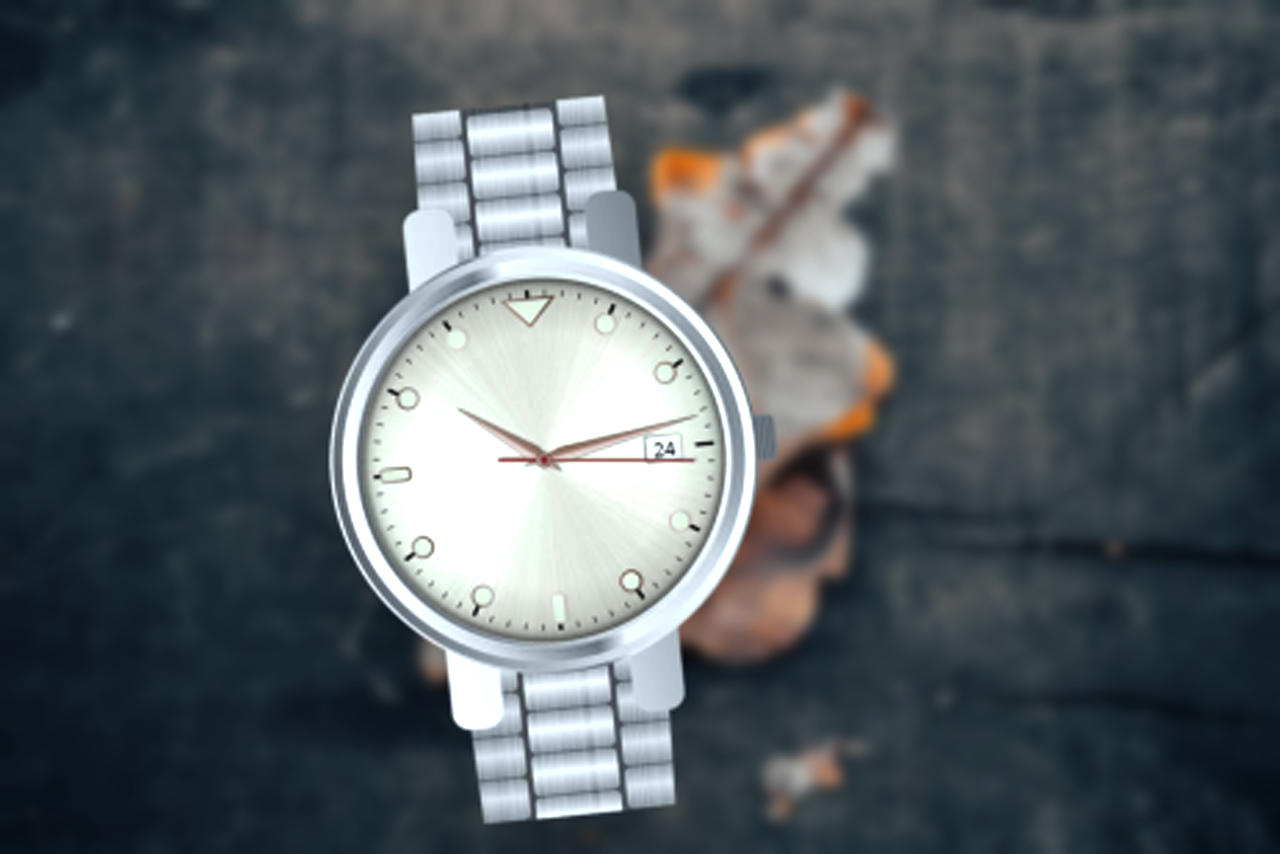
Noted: **10:13:16**
